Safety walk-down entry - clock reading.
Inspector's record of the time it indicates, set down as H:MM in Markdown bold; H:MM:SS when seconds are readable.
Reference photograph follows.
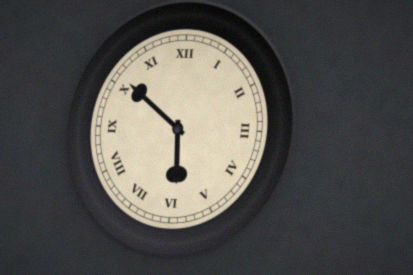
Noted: **5:51**
